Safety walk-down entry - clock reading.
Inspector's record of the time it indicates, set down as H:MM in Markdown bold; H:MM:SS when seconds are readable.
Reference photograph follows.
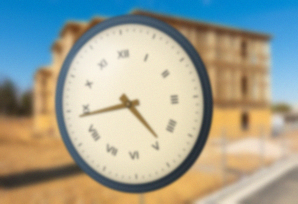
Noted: **4:44**
